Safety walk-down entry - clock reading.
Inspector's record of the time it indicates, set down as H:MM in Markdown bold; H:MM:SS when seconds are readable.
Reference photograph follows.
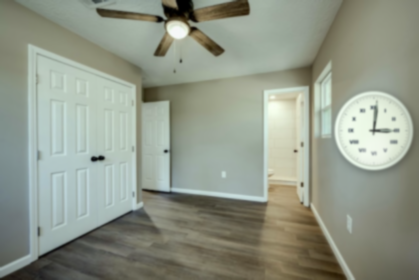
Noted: **3:01**
